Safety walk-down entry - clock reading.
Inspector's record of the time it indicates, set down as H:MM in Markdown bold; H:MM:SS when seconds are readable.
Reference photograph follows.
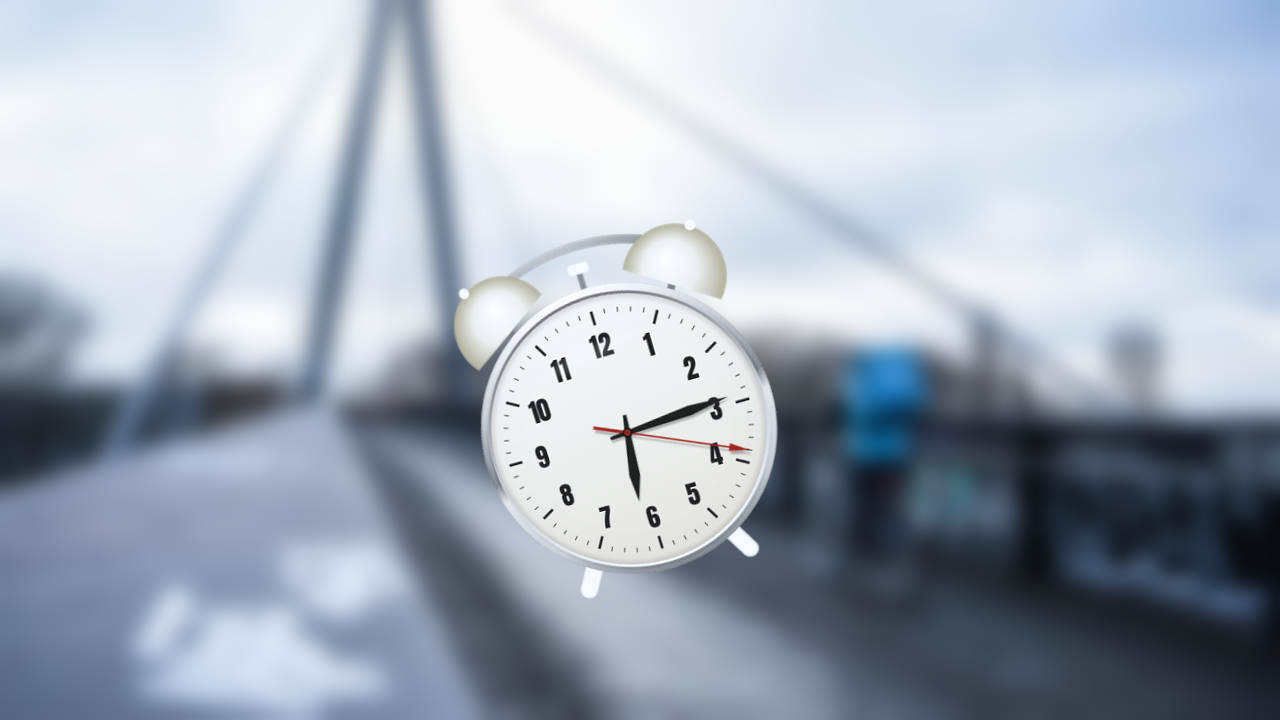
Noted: **6:14:19**
